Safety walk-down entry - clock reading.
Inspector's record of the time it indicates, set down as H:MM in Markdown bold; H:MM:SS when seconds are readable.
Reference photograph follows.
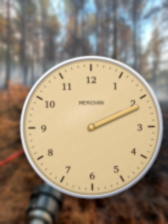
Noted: **2:11**
